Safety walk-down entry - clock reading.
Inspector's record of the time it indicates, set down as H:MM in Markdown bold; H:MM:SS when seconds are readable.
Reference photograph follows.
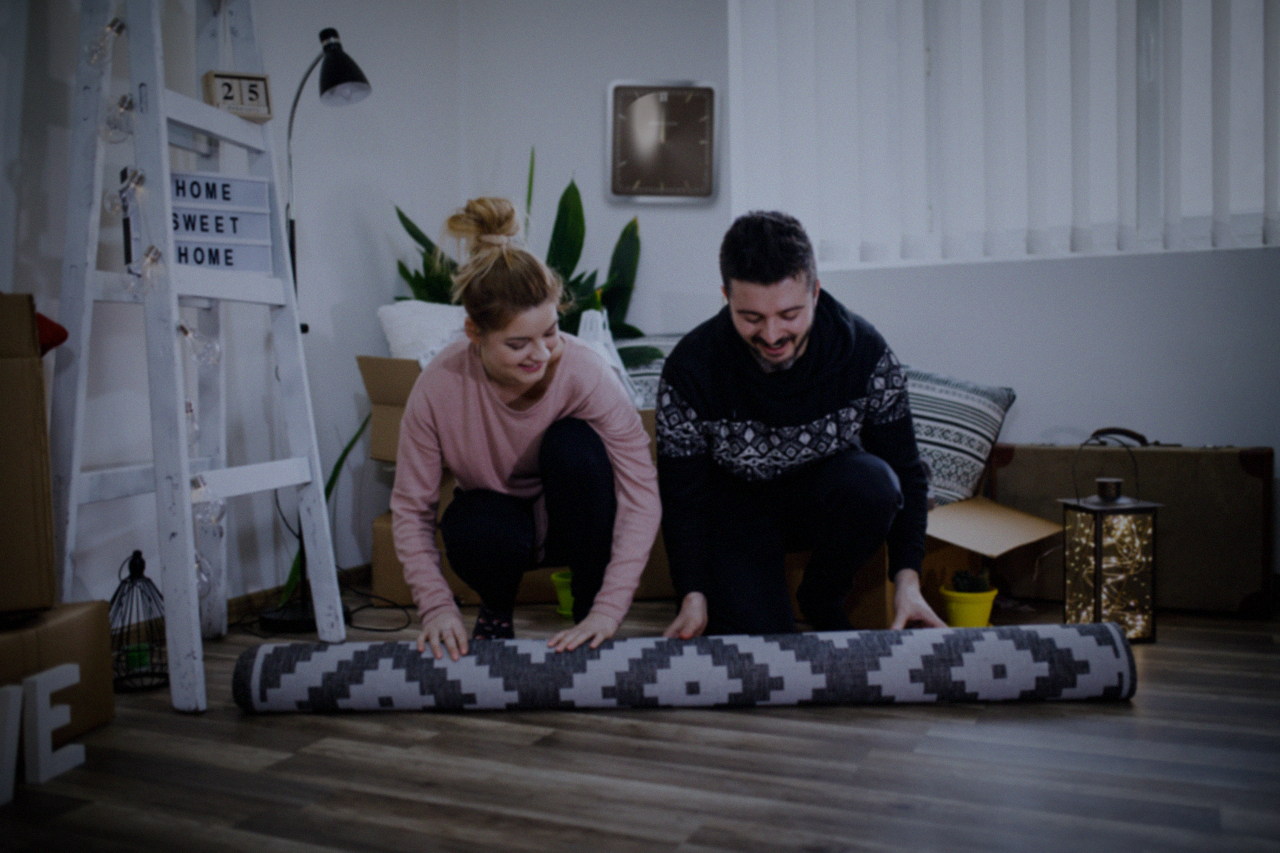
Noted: **12:00**
